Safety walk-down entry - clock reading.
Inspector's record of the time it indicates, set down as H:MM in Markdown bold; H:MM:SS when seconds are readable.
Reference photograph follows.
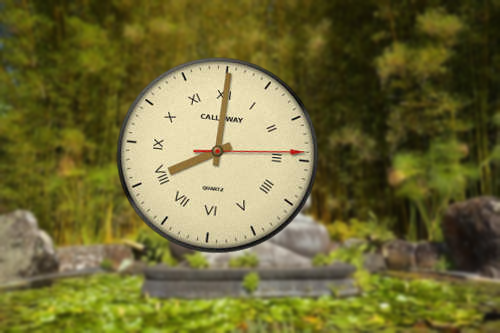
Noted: **8:00:14**
